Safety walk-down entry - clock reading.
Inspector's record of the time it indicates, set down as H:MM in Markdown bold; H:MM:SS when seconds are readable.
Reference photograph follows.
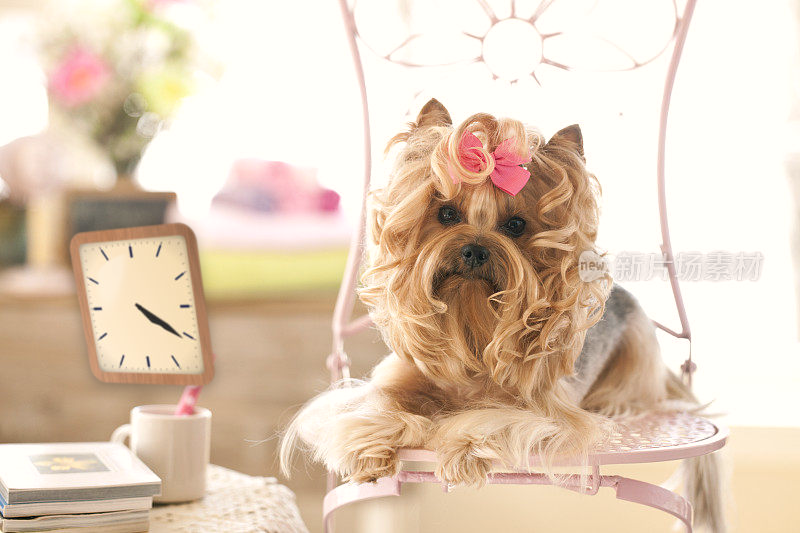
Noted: **4:21**
